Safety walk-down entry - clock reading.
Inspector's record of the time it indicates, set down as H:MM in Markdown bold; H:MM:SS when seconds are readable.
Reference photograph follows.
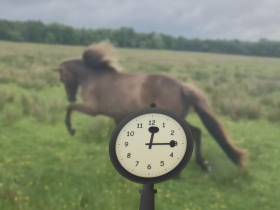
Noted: **12:15**
